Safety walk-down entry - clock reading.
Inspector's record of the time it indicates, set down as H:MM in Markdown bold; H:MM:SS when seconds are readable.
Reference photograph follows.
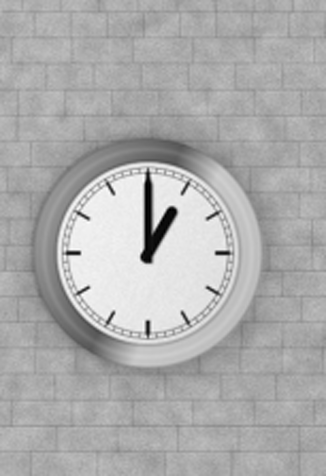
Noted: **1:00**
